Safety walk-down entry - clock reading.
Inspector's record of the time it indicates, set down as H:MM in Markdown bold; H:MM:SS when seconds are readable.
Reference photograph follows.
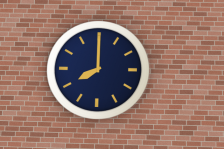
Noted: **8:00**
